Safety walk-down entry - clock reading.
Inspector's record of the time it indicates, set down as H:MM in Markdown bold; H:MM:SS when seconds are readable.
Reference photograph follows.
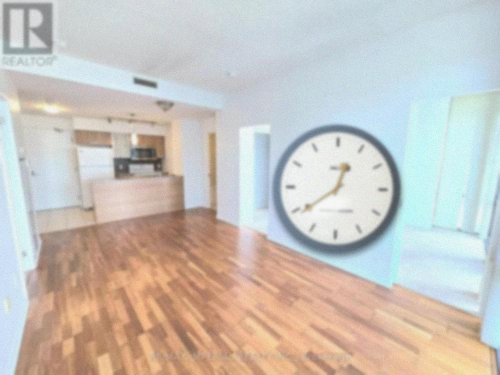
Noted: **12:39**
